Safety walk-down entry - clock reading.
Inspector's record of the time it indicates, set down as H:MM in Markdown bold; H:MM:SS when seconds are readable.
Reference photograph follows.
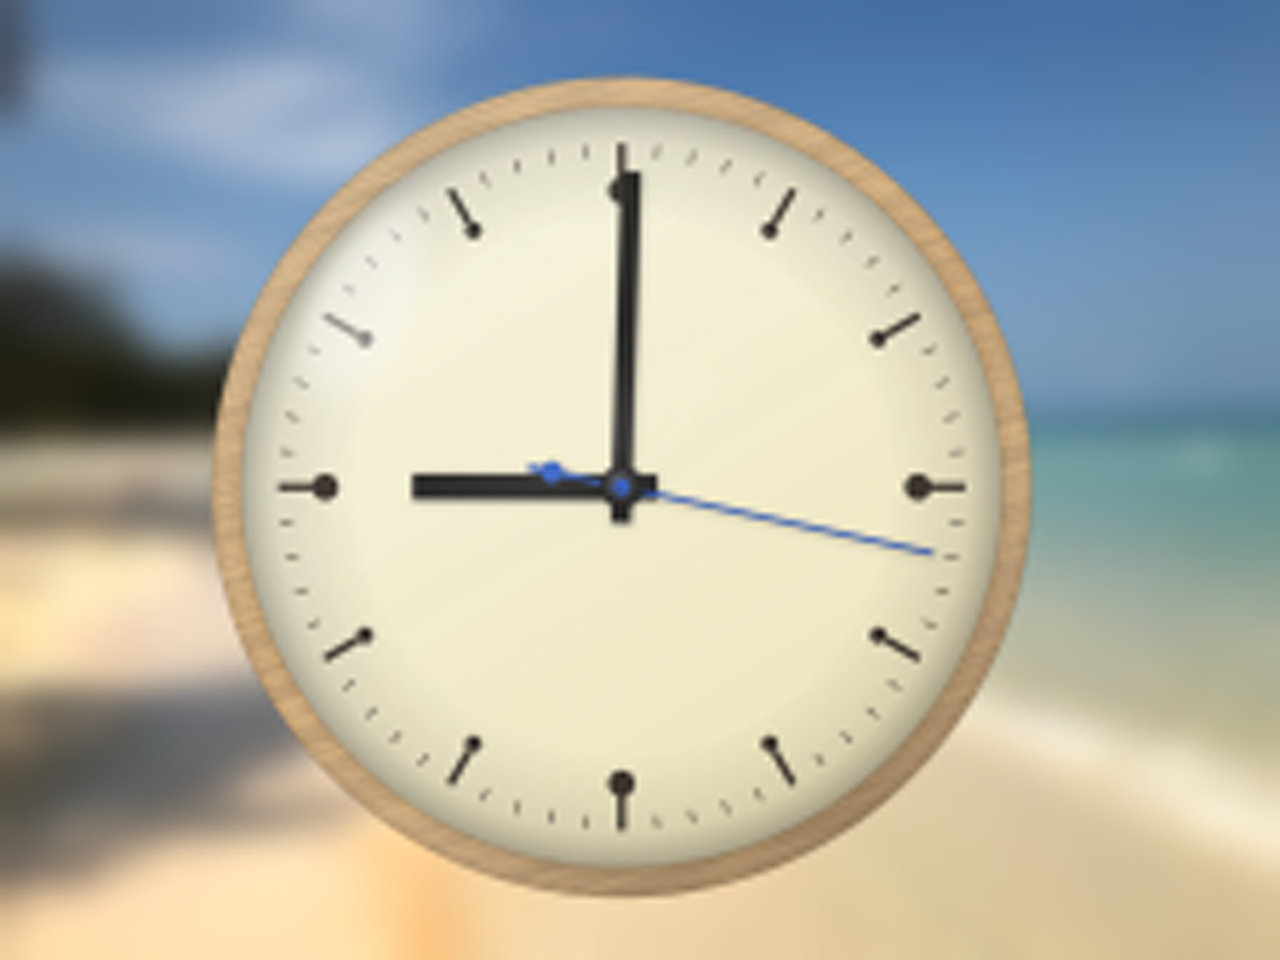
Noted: **9:00:17**
